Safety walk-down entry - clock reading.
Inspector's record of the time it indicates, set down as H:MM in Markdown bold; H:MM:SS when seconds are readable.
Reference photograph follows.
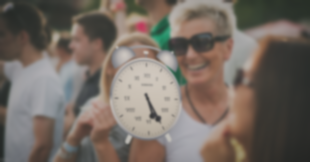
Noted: **5:25**
